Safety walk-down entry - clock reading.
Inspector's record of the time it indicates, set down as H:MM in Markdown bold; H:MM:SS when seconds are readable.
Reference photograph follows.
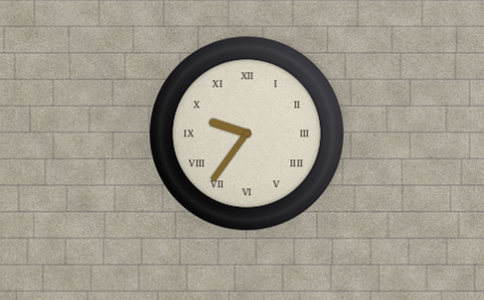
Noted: **9:36**
